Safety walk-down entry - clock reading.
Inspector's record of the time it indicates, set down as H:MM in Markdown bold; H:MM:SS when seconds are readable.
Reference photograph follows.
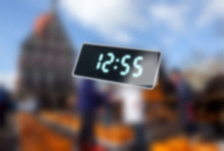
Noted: **12:55**
